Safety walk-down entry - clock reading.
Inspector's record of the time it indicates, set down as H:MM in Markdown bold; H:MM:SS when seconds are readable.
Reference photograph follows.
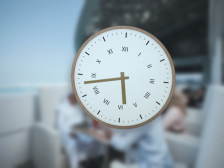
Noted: **5:43**
